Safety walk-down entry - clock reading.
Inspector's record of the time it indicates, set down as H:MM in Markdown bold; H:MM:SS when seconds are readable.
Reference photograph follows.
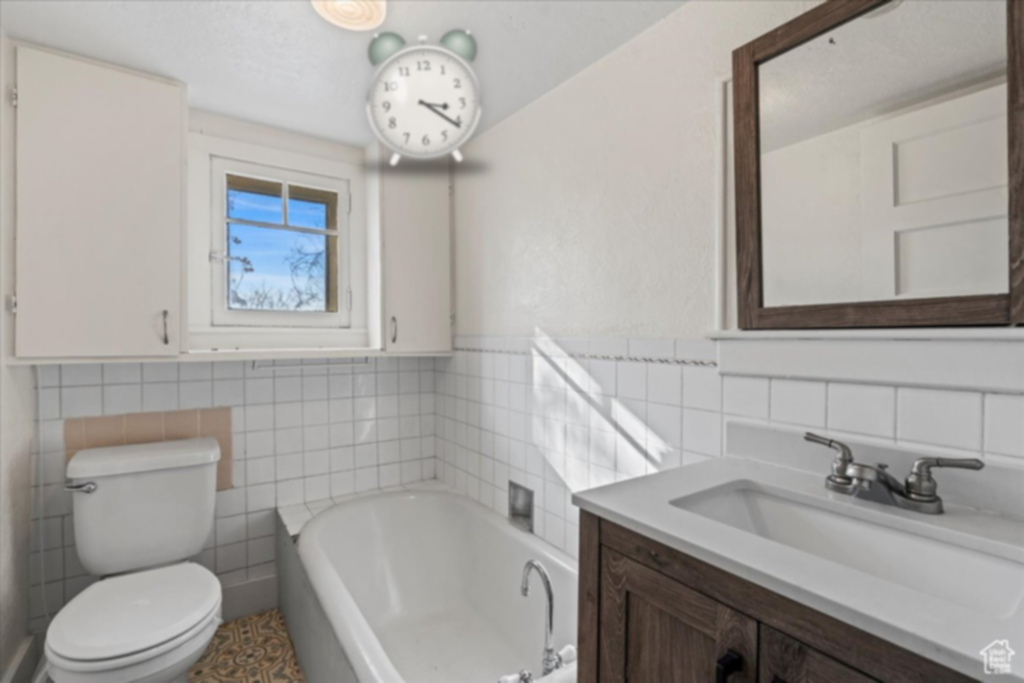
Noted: **3:21**
